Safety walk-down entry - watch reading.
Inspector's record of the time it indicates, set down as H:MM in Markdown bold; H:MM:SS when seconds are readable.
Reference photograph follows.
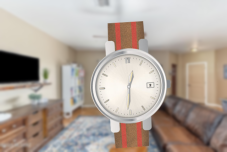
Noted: **12:31**
